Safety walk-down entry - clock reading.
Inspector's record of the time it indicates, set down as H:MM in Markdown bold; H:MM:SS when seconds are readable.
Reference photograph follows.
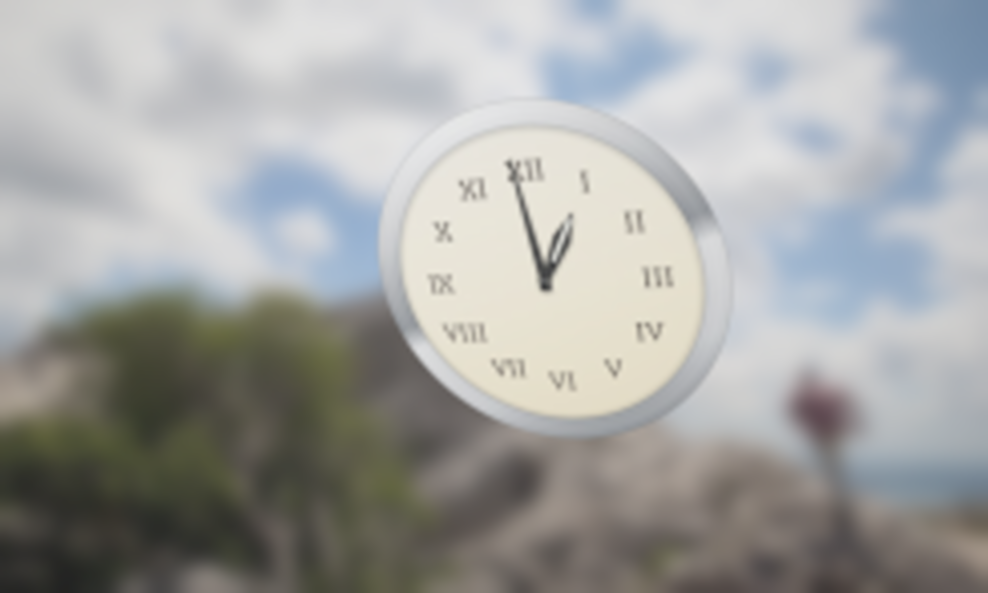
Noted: **12:59**
